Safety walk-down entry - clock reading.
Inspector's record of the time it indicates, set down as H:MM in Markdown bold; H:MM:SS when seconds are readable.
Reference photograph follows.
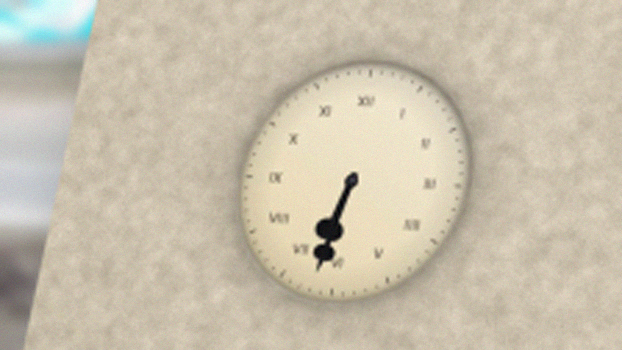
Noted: **6:32**
